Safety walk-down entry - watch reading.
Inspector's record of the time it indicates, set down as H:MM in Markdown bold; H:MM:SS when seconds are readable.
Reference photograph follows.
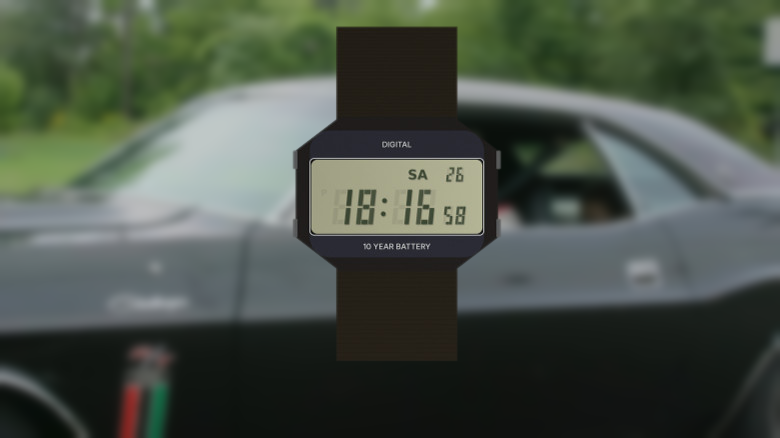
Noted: **18:16:58**
